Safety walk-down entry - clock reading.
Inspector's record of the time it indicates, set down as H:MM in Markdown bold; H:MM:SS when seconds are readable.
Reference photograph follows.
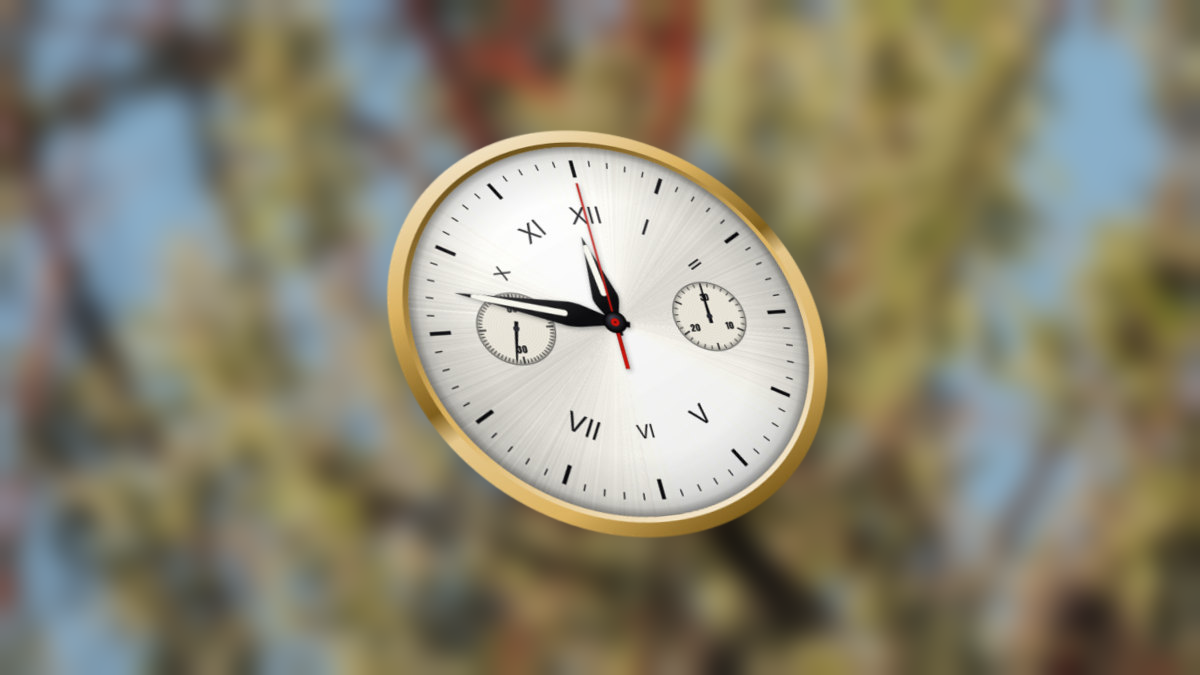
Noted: **11:47:32**
